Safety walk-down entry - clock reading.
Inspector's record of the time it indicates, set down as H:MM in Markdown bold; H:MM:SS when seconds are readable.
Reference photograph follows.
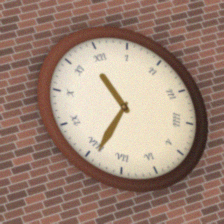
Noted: **11:39**
